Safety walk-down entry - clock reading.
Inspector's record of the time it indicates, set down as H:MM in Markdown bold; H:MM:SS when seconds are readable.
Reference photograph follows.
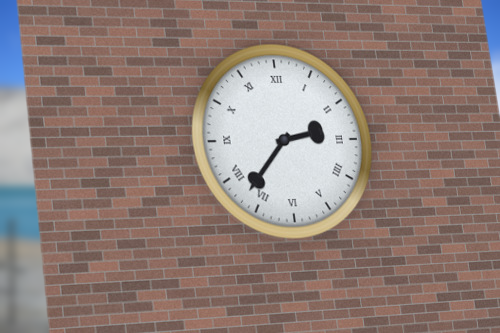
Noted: **2:37**
